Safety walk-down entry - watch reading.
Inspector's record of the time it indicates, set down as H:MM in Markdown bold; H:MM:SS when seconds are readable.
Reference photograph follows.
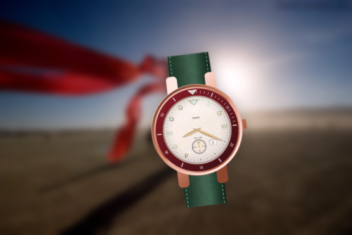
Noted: **8:20**
